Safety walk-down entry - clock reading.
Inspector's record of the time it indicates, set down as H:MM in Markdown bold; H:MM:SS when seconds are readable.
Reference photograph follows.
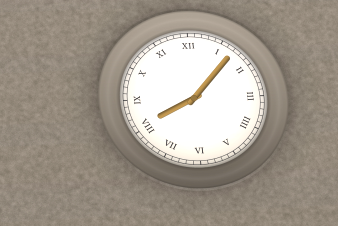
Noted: **8:07**
